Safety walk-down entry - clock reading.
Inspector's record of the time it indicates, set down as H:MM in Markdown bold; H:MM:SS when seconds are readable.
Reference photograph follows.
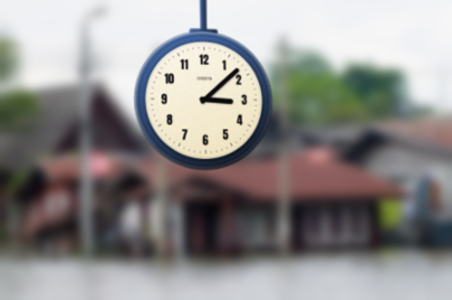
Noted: **3:08**
